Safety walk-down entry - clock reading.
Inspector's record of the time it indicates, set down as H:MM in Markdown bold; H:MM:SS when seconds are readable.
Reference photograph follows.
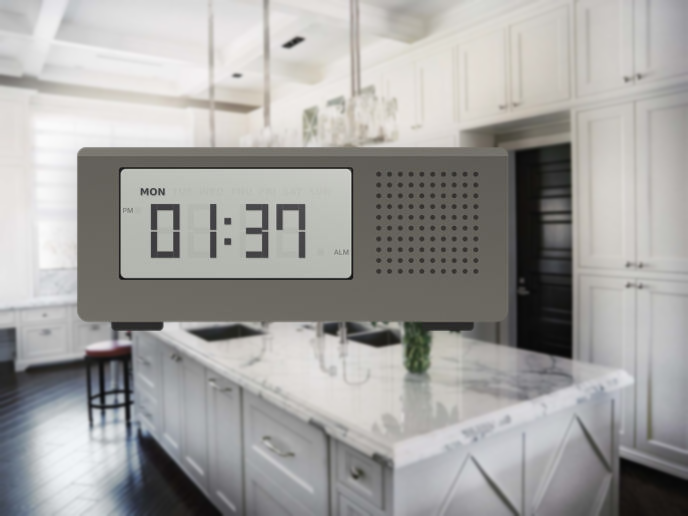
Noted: **1:37**
